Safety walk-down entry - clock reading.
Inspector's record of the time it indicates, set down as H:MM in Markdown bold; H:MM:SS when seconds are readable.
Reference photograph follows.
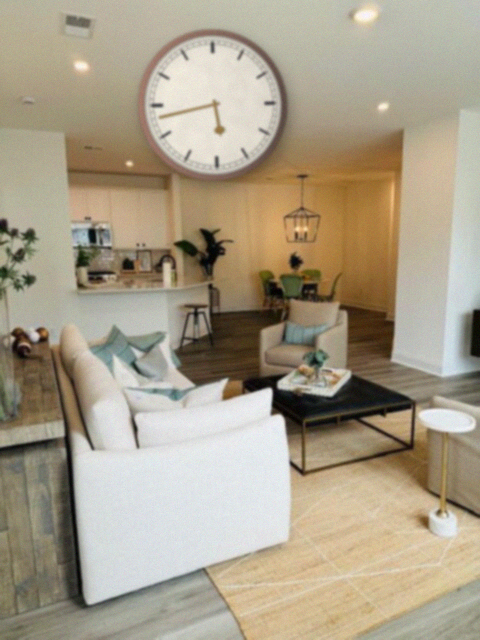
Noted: **5:43**
